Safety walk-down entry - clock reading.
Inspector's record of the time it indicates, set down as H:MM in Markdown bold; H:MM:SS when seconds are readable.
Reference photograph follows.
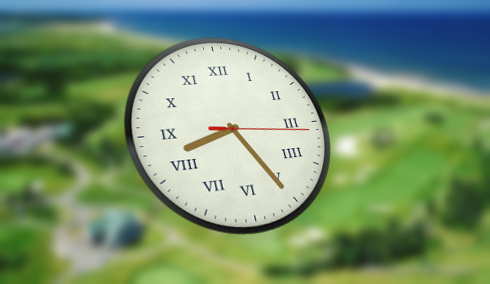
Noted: **8:25:16**
